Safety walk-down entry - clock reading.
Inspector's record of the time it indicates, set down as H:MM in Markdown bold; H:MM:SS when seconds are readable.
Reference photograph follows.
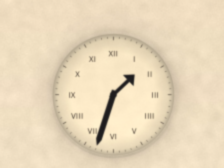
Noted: **1:33**
